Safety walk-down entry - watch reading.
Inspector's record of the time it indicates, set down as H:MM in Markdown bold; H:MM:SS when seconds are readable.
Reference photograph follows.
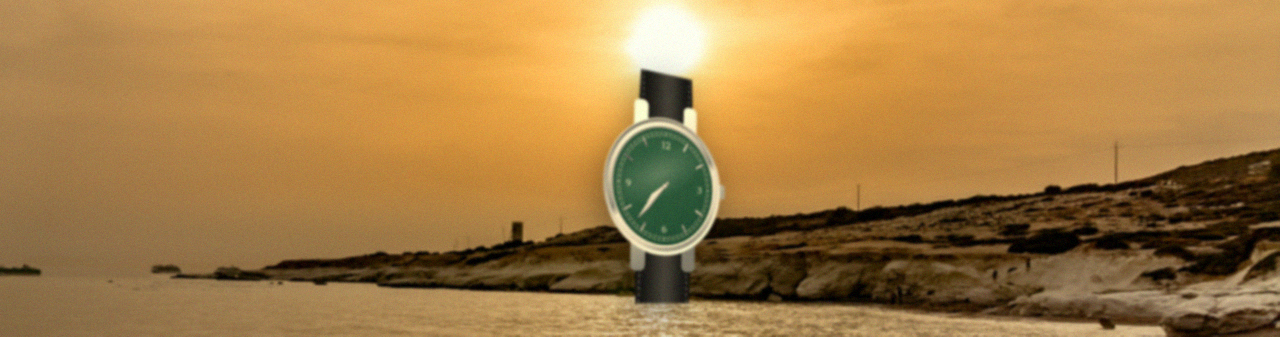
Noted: **7:37**
